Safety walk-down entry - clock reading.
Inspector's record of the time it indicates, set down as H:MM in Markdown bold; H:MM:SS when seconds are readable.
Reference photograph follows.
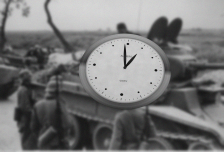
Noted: **12:59**
